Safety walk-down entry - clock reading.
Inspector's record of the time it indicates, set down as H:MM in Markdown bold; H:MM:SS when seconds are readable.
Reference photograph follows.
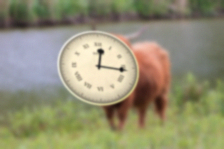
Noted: **12:16**
